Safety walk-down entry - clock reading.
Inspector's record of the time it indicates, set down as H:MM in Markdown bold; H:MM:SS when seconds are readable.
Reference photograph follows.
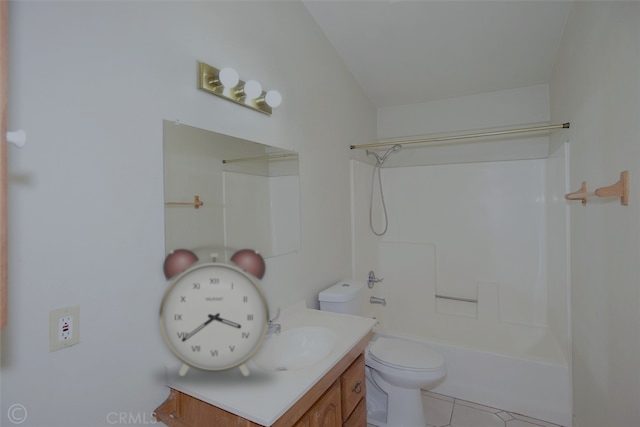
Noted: **3:39**
